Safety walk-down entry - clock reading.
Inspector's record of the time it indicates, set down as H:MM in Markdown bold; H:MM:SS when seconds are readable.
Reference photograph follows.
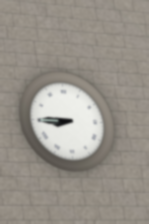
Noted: **8:45**
